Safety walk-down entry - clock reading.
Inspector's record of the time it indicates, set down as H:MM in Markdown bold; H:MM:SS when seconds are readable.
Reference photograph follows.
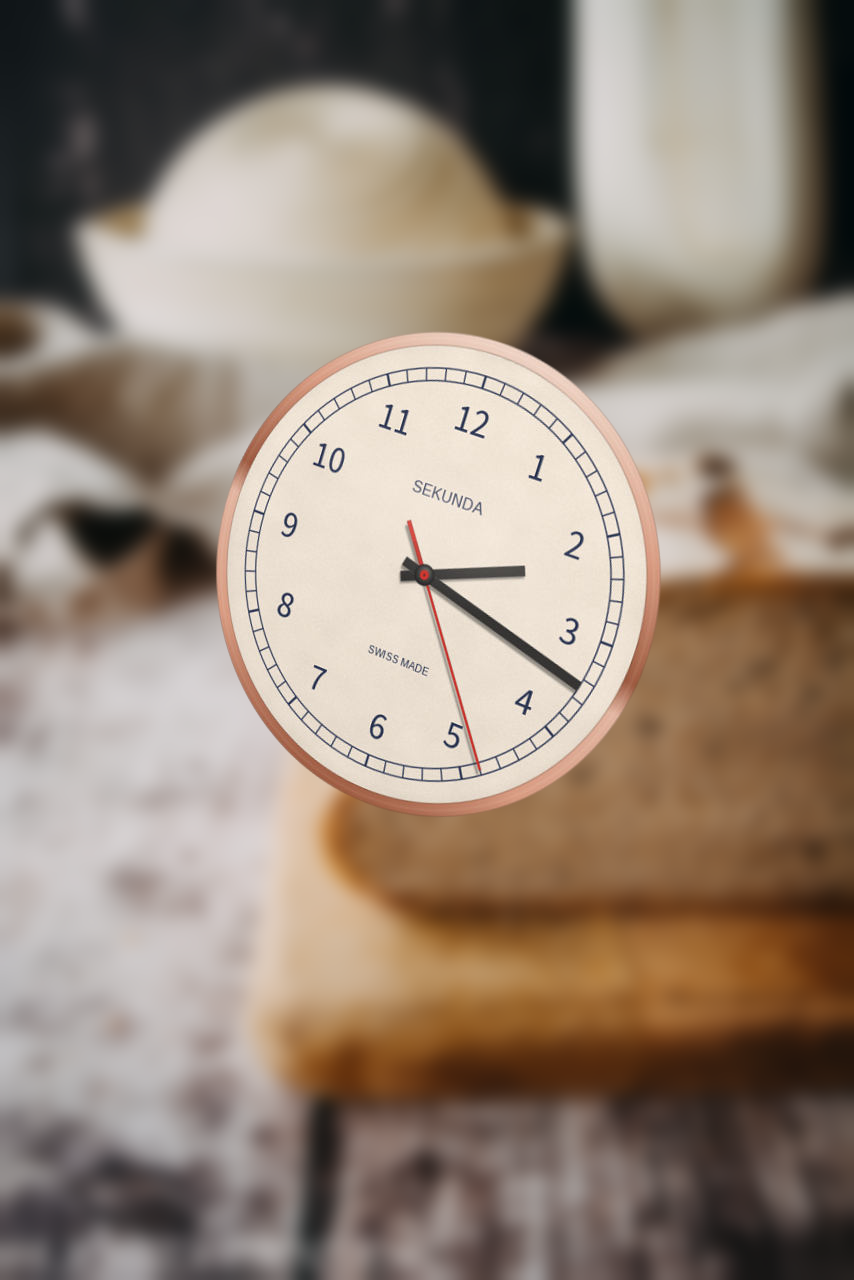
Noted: **2:17:24**
